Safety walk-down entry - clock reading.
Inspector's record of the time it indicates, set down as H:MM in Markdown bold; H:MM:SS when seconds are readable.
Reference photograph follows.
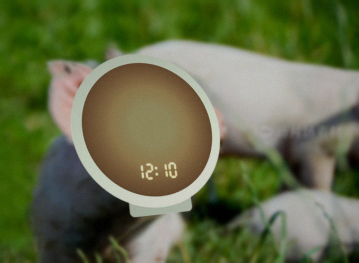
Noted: **12:10**
